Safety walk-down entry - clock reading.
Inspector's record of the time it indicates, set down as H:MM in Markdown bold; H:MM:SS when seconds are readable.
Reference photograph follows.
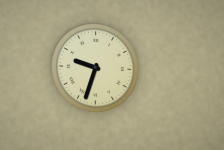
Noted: **9:33**
